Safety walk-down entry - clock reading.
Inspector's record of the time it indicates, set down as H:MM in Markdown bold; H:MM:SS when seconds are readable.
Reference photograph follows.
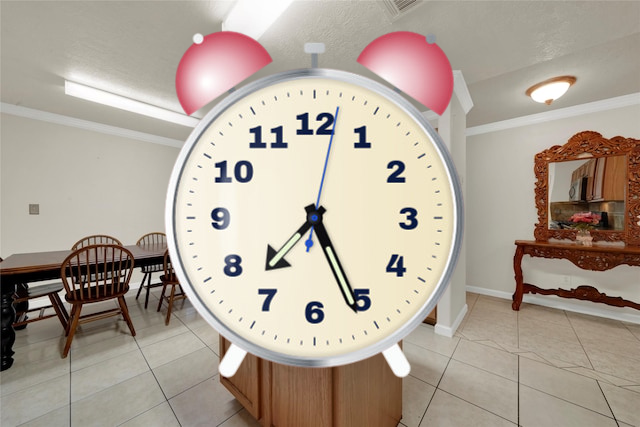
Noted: **7:26:02**
